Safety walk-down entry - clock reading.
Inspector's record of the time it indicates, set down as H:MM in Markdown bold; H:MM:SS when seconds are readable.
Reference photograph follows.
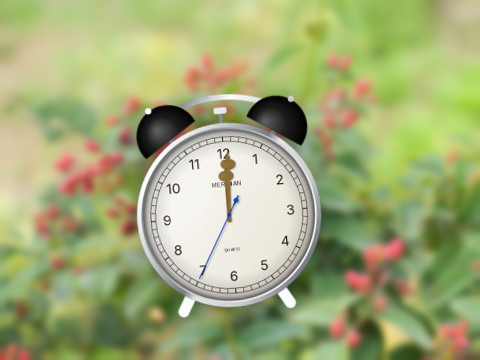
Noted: **12:00:35**
